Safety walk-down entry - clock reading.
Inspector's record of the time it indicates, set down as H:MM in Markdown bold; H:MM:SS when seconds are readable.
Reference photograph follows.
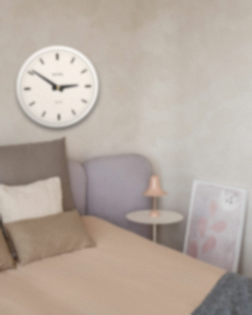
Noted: **2:51**
